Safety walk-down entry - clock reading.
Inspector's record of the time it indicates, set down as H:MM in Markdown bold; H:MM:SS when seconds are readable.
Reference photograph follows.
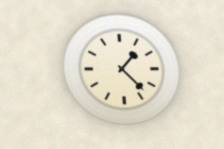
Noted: **1:23**
